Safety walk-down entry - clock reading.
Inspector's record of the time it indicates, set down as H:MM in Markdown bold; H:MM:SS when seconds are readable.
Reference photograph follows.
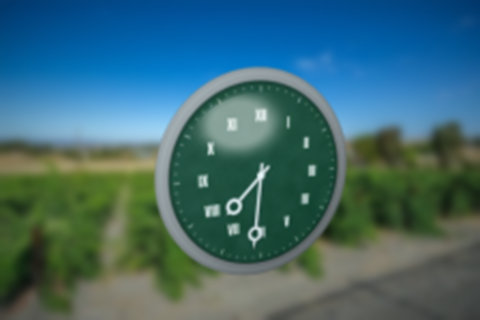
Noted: **7:31**
